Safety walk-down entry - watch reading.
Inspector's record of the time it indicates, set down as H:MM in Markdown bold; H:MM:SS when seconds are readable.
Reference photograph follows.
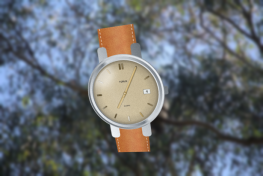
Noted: **7:05**
